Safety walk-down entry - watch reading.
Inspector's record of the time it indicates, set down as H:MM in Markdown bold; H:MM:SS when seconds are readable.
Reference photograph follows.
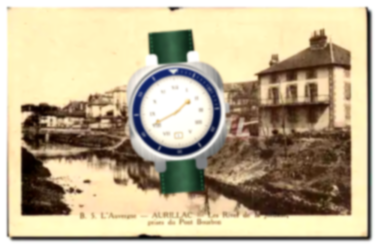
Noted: **1:41**
